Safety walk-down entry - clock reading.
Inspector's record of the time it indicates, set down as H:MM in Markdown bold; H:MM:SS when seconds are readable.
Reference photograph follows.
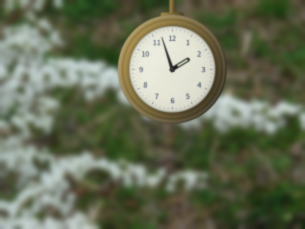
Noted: **1:57**
